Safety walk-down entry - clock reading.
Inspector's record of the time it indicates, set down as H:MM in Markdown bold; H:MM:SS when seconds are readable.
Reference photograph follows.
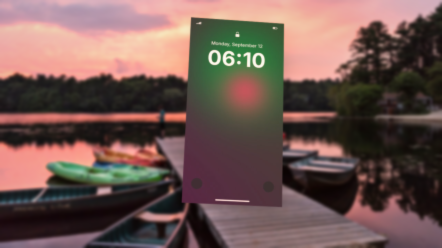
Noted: **6:10**
